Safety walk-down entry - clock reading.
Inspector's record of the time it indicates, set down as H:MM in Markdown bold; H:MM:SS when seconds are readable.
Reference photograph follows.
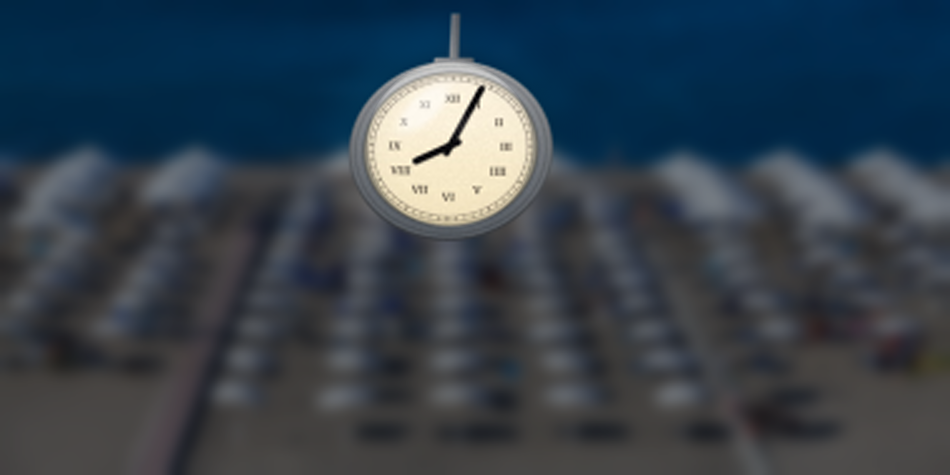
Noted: **8:04**
